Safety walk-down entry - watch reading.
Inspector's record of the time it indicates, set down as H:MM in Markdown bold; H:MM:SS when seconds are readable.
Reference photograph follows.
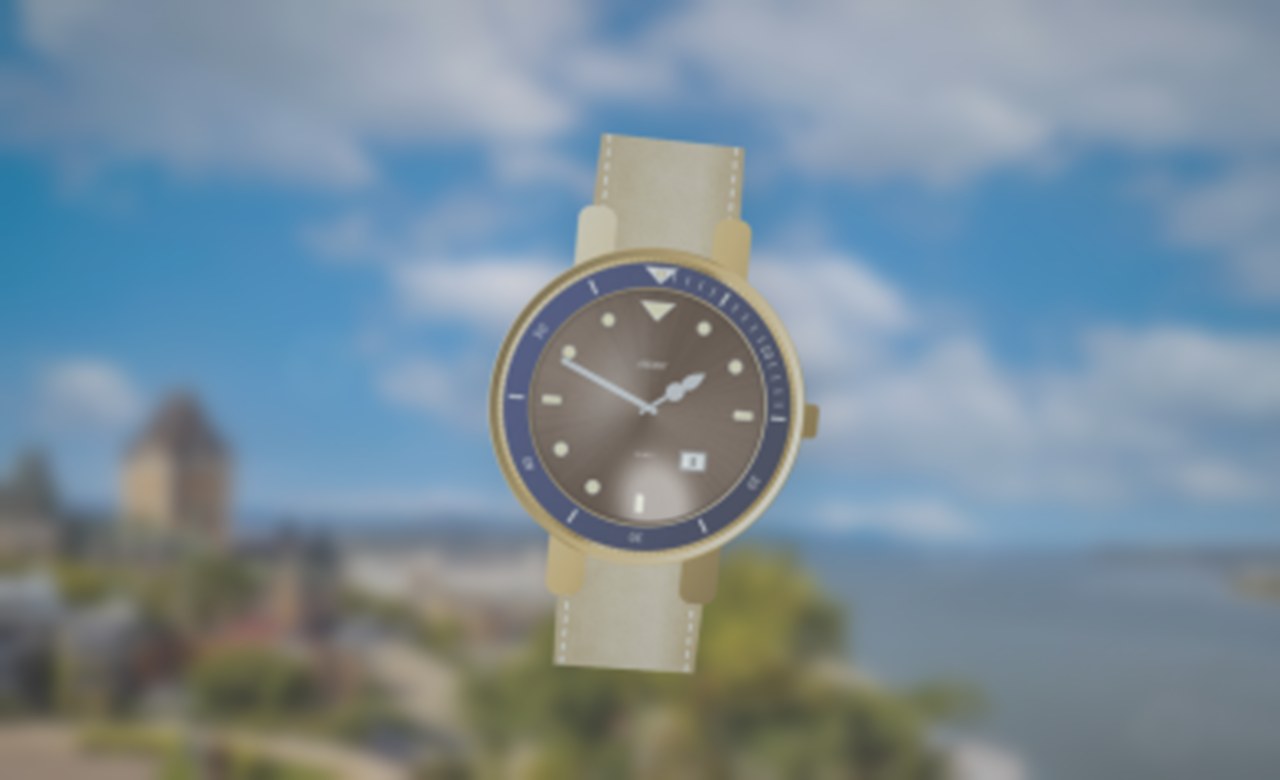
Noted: **1:49**
